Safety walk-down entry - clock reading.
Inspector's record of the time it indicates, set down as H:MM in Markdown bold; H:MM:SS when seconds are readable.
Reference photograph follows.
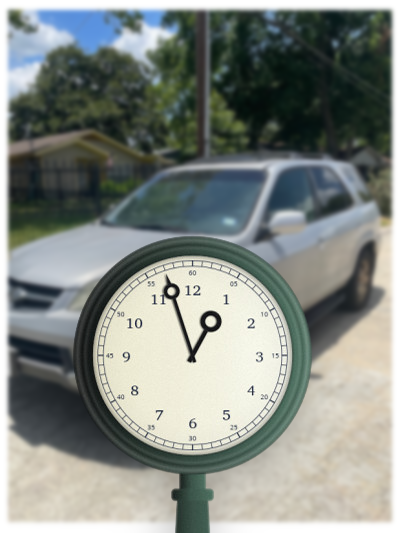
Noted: **12:57**
